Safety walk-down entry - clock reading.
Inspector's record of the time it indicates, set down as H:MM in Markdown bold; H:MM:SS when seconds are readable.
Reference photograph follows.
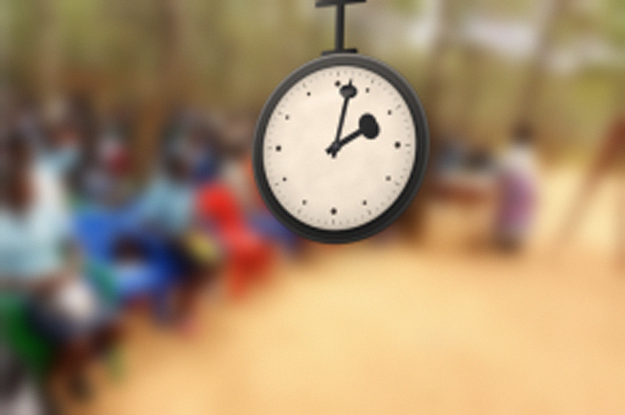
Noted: **2:02**
